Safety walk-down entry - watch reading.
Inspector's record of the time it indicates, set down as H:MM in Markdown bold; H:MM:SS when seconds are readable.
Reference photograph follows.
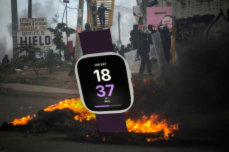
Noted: **18:37**
